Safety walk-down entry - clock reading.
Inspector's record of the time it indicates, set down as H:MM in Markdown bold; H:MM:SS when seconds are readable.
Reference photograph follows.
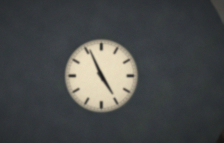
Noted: **4:56**
